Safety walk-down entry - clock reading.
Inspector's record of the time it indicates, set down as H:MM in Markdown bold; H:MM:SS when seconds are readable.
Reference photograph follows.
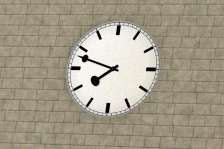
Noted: **7:48**
